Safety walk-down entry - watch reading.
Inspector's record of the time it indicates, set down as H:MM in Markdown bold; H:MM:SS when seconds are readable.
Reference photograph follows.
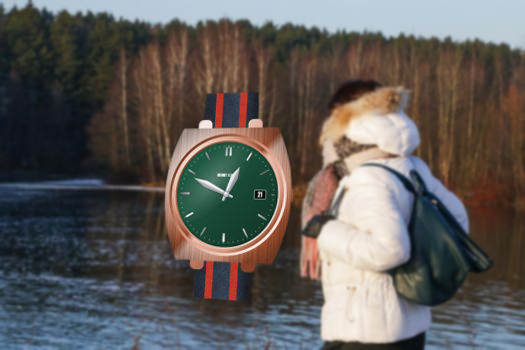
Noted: **12:49**
